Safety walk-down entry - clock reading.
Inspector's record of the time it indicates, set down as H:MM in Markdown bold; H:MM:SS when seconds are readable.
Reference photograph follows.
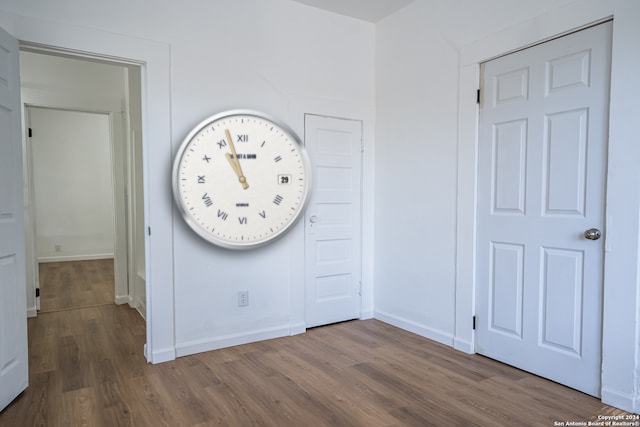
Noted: **10:57**
